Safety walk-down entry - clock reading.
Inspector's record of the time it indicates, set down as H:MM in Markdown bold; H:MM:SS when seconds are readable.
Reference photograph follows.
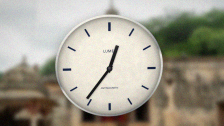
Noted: **12:36**
